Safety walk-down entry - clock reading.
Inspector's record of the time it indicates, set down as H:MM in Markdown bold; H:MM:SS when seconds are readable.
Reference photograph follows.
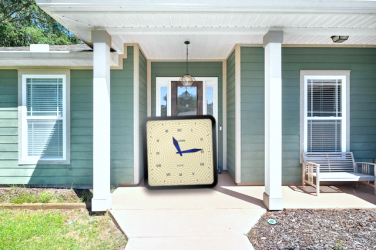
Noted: **11:14**
